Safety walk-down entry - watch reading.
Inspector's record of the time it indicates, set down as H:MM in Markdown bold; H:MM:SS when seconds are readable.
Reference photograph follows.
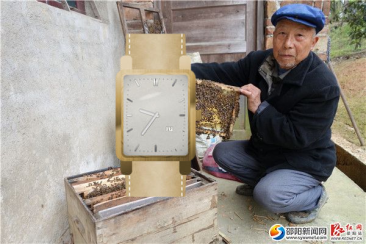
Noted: **9:36**
